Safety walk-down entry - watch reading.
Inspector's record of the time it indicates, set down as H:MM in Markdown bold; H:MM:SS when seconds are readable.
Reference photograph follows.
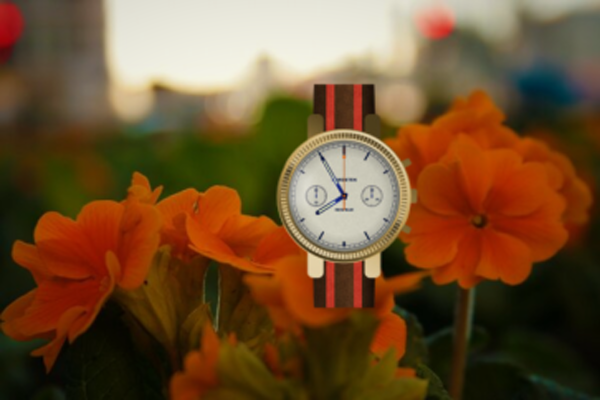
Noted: **7:55**
